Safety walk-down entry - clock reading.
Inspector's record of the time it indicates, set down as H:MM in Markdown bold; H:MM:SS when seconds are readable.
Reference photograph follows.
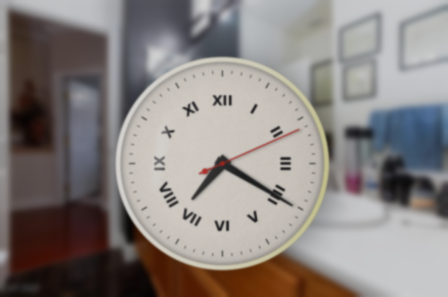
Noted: **7:20:11**
